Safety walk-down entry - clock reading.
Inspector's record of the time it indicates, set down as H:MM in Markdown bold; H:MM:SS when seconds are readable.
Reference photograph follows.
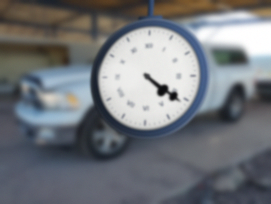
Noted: **4:21**
